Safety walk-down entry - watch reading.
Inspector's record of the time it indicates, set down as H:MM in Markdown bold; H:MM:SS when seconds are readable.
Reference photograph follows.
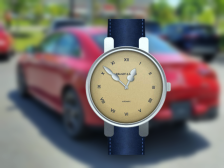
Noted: **12:52**
